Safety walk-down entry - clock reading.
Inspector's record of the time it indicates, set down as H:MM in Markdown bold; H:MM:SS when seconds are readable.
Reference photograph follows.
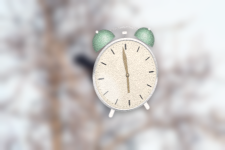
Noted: **5:59**
